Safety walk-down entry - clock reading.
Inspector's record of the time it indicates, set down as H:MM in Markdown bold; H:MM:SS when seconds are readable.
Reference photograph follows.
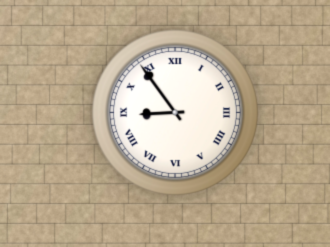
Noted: **8:54**
